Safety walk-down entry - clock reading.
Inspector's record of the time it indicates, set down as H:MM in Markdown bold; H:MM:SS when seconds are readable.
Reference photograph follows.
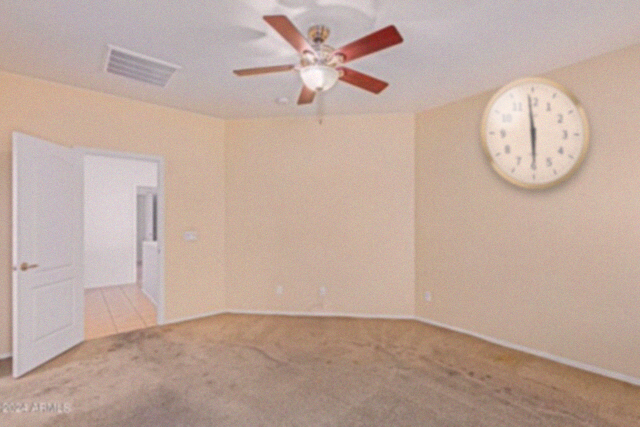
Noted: **5:59**
